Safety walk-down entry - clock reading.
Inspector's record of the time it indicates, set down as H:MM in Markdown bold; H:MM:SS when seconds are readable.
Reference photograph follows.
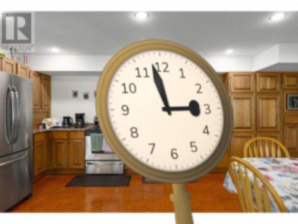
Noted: **2:58**
